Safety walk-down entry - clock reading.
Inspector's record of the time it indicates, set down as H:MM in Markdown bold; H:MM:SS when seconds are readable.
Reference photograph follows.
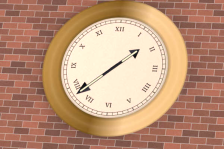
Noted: **1:38**
